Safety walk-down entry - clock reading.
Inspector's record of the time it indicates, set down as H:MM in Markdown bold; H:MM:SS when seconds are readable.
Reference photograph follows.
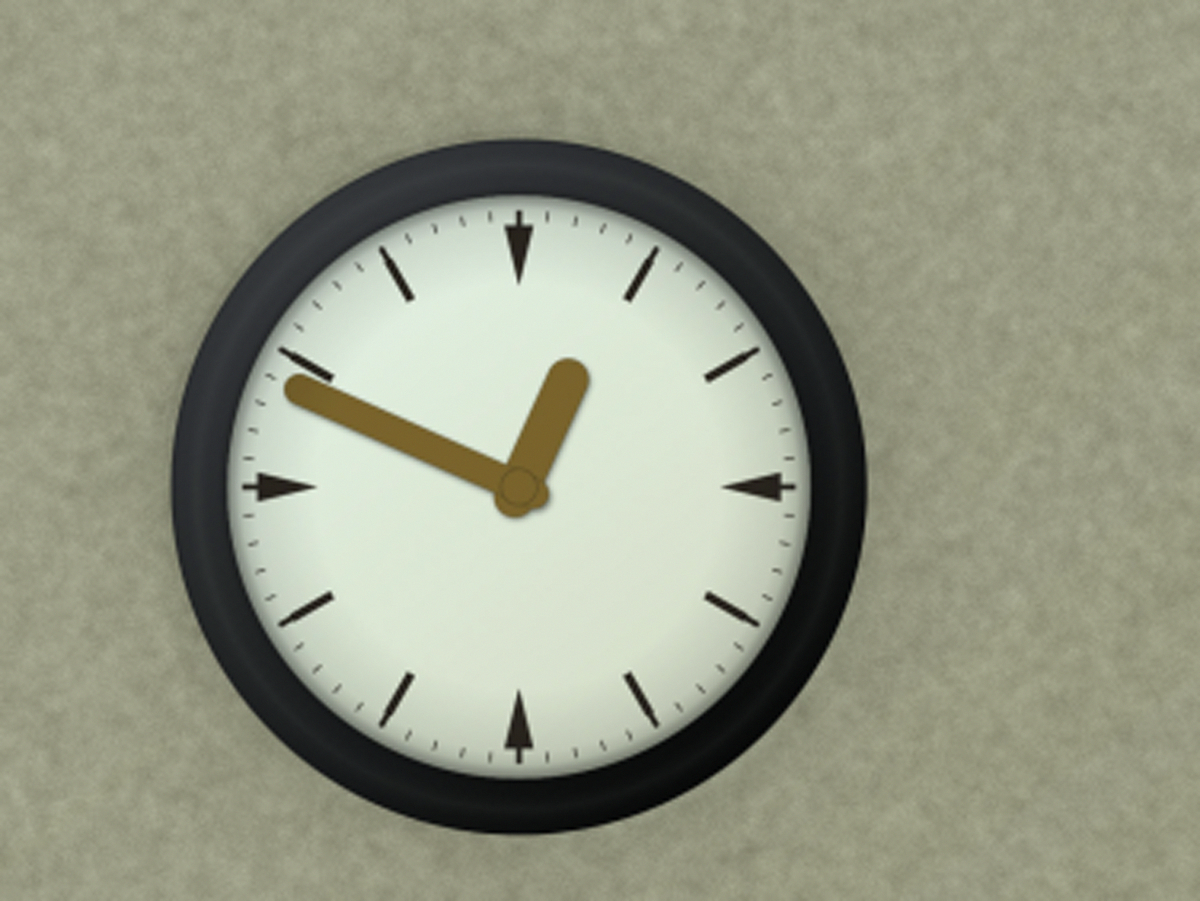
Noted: **12:49**
